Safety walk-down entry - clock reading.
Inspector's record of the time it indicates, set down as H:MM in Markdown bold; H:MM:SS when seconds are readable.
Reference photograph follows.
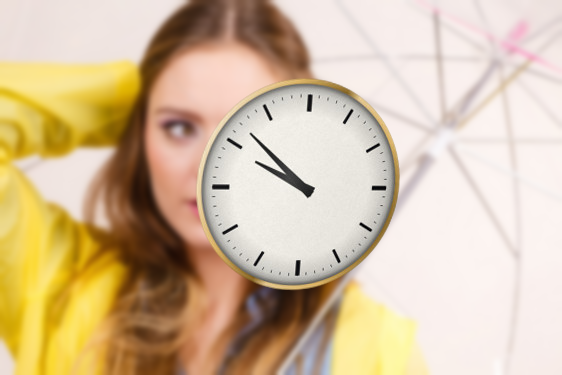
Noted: **9:52**
